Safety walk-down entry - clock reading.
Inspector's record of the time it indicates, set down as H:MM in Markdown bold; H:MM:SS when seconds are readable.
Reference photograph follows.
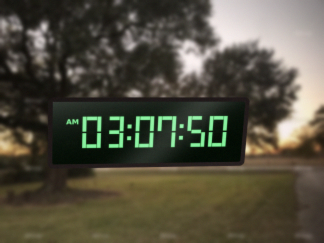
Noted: **3:07:50**
